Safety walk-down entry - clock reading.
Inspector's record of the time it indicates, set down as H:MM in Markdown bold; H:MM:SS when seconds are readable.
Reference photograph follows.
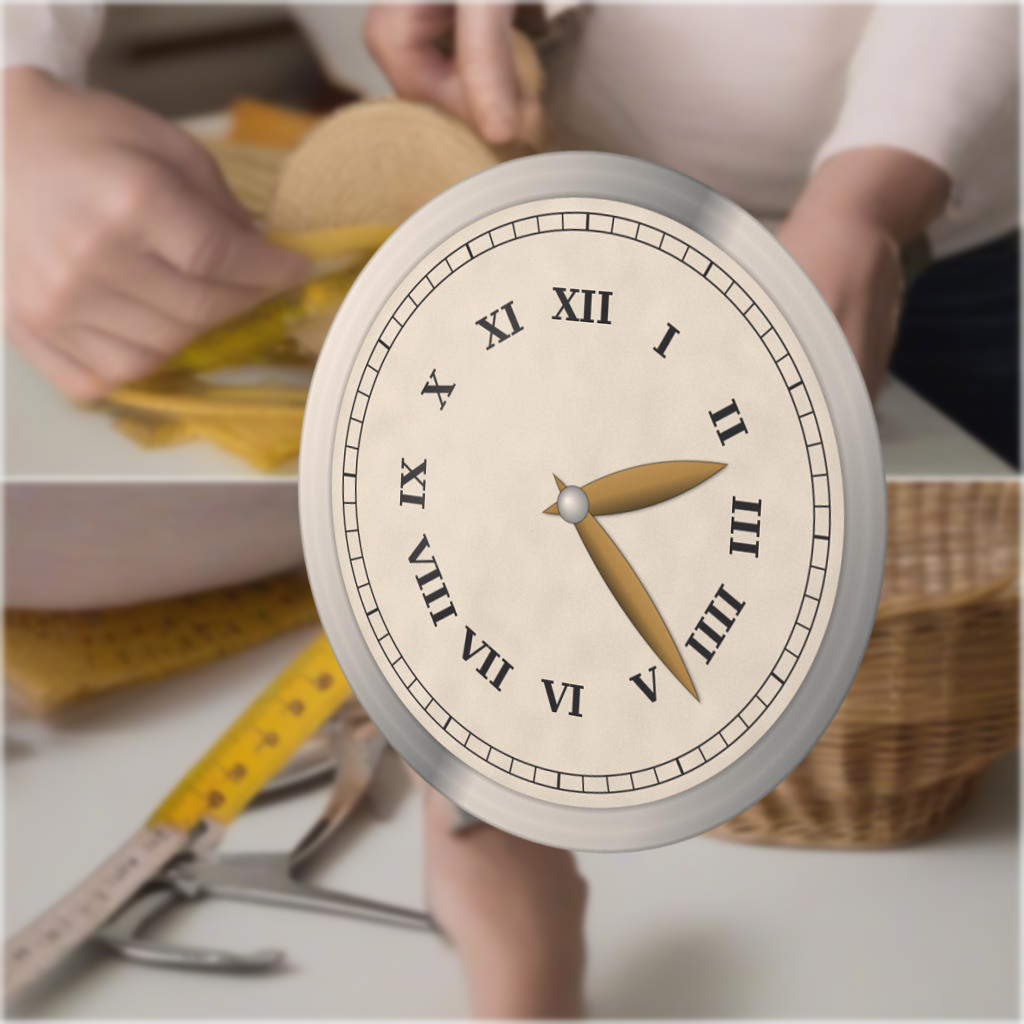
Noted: **2:23**
